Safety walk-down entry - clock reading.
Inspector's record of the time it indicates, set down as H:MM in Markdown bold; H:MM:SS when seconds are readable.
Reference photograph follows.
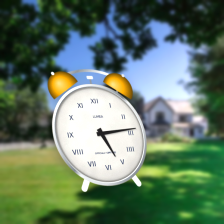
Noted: **5:14**
